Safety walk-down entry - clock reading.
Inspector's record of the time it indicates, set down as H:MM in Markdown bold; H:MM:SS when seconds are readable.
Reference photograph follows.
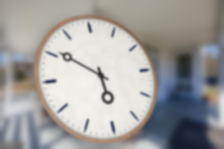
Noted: **5:51**
